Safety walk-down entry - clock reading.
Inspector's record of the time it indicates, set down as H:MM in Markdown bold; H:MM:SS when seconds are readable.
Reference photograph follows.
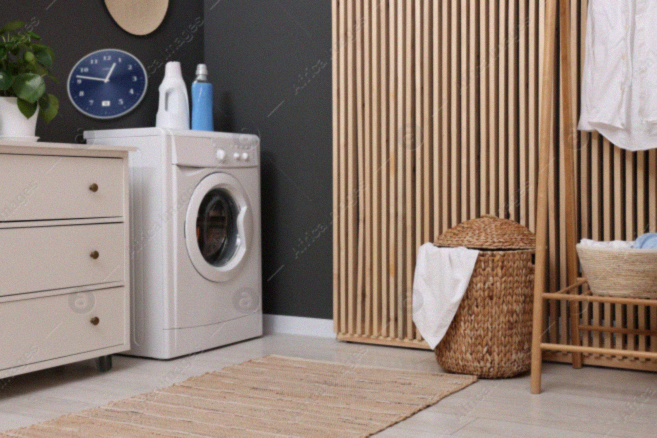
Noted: **12:47**
